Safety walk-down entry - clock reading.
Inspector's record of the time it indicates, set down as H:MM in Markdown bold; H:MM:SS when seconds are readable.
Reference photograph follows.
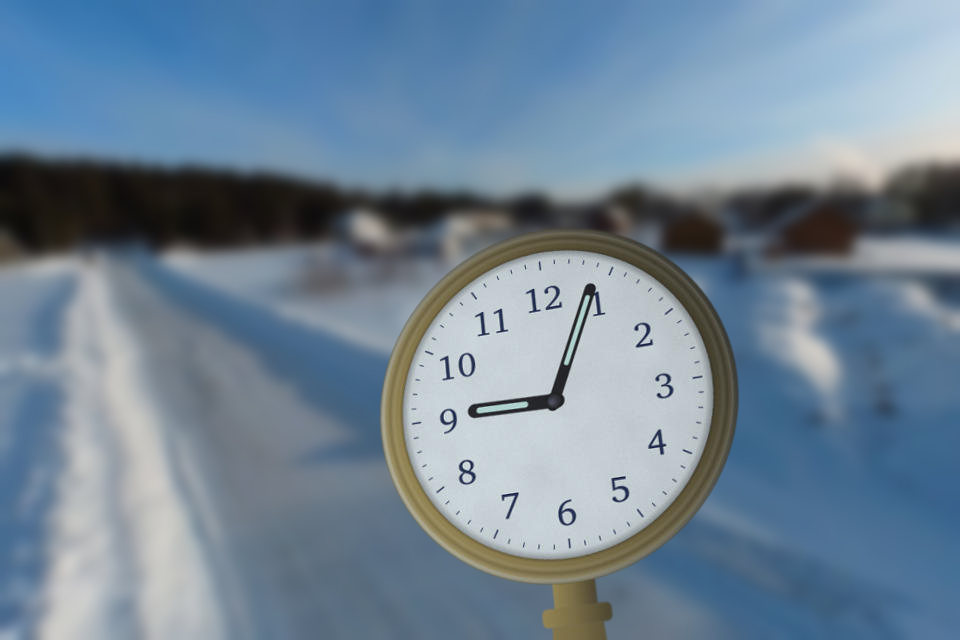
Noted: **9:04**
